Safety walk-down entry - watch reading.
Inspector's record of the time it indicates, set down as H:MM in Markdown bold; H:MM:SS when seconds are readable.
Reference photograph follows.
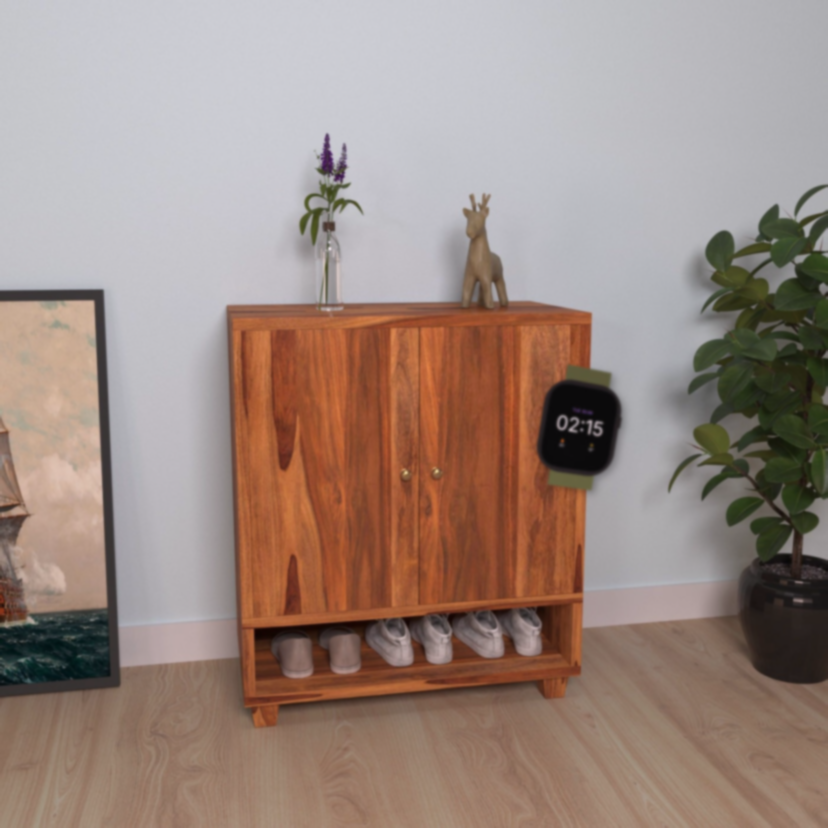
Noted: **2:15**
